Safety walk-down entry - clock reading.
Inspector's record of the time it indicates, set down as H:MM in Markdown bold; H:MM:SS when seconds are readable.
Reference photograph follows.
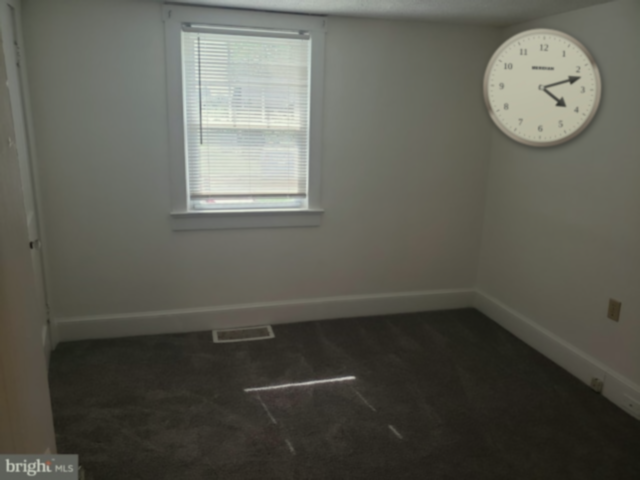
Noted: **4:12**
